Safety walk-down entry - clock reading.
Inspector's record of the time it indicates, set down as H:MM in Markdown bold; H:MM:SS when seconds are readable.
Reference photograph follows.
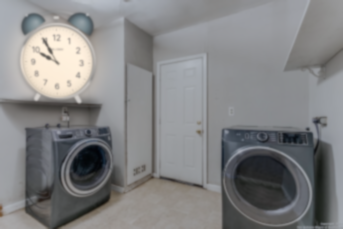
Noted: **9:55**
